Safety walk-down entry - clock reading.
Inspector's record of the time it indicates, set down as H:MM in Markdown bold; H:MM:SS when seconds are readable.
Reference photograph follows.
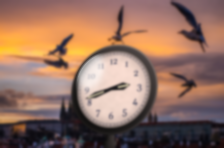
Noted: **2:42**
